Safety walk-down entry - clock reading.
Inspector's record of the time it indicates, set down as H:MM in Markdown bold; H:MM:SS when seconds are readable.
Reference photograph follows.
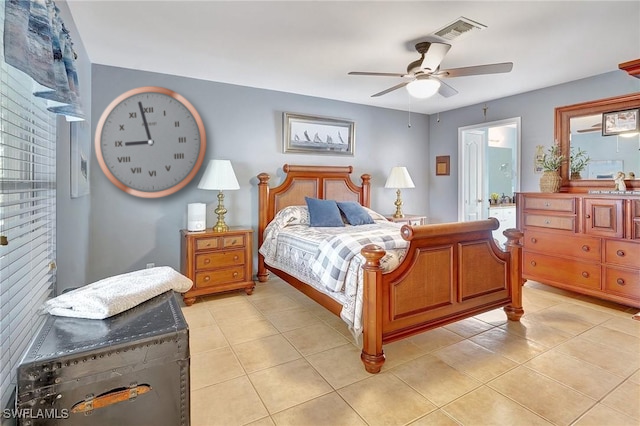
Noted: **8:58**
